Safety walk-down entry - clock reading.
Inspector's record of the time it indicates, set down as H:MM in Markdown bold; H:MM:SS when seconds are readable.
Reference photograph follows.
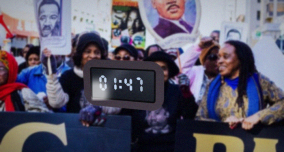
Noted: **1:47**
